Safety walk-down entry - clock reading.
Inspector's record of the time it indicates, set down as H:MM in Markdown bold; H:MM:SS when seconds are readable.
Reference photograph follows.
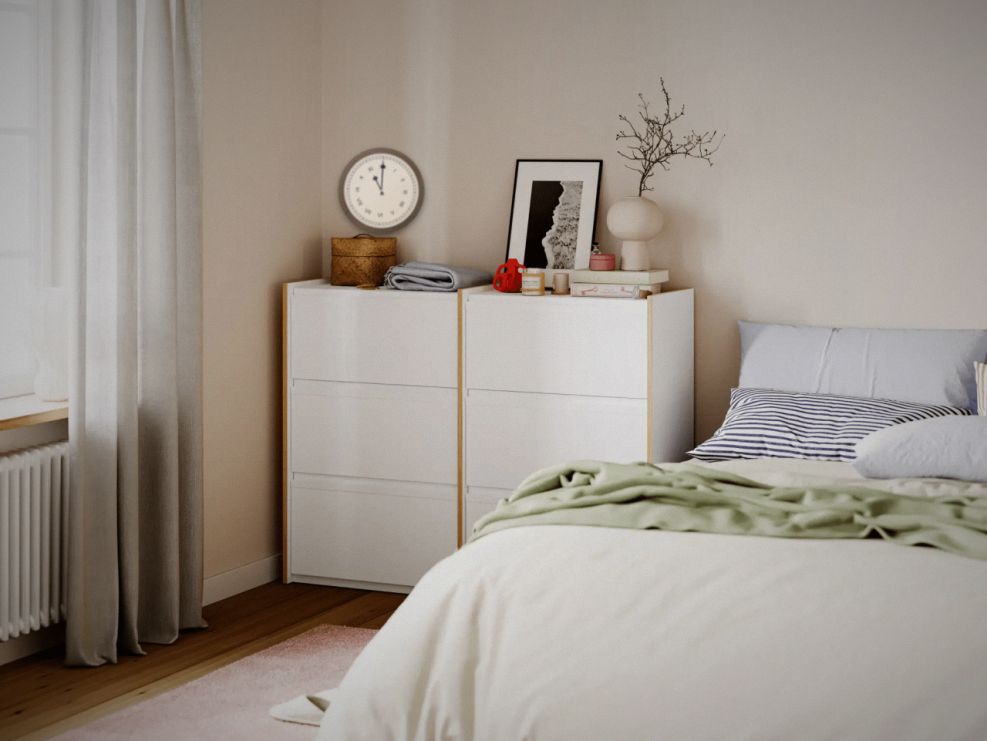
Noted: **11:00**
